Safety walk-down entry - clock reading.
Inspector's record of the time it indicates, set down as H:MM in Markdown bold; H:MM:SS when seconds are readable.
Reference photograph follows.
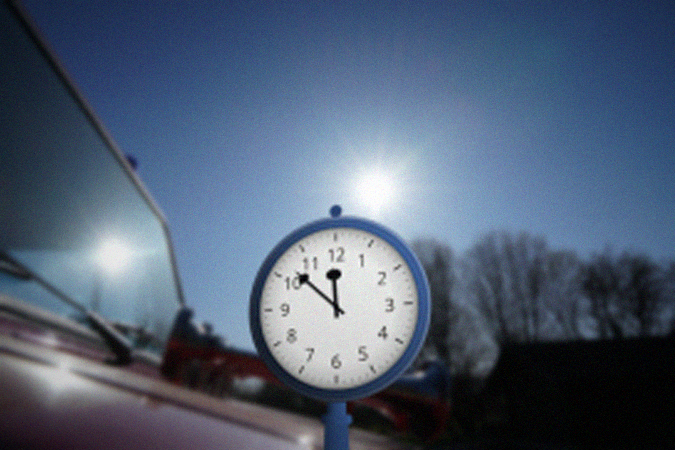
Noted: **11:52**
